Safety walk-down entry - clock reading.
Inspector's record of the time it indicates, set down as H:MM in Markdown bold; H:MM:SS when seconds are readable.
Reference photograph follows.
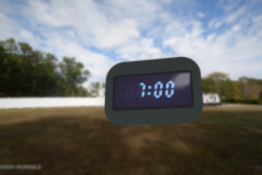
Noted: **7:00**
